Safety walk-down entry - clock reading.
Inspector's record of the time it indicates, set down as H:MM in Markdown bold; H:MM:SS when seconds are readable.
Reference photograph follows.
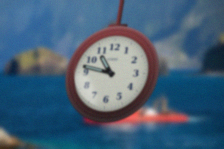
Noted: **10:47**
